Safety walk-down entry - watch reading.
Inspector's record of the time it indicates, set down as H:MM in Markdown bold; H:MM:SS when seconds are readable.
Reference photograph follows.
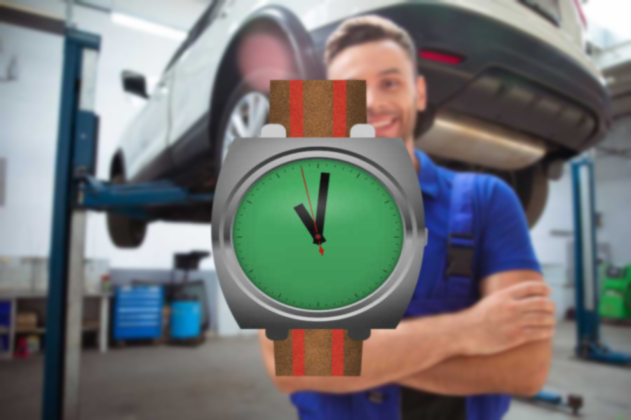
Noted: **11:00:58**
